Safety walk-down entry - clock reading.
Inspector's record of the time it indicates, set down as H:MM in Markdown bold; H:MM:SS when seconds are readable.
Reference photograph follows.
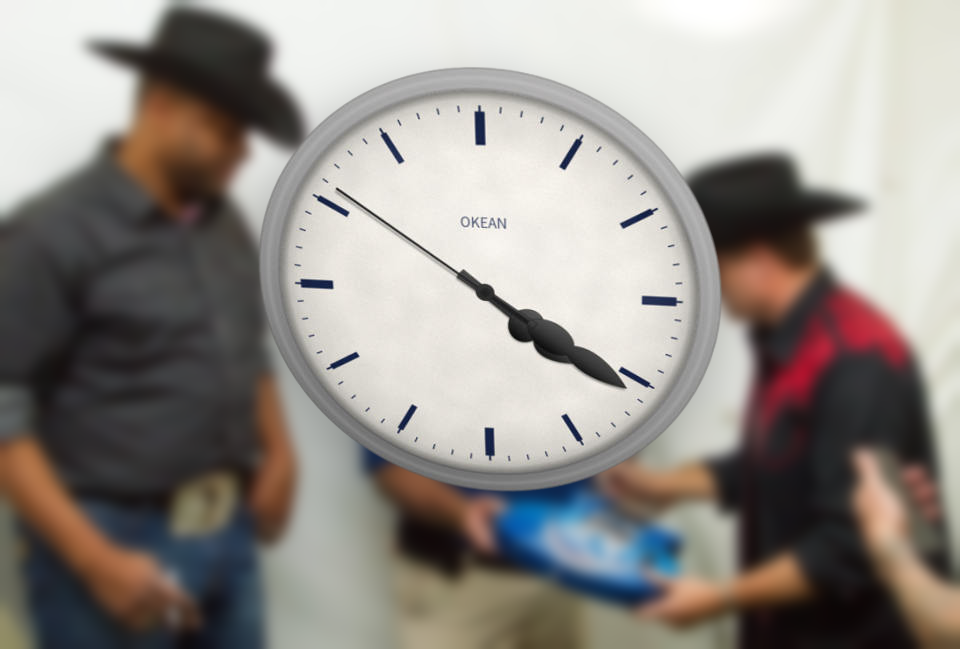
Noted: **4:20:51**
